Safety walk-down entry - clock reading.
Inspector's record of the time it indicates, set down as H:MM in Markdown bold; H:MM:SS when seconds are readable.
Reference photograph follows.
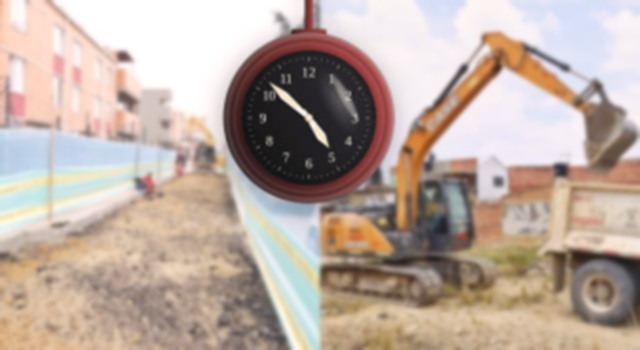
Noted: **4:52**
